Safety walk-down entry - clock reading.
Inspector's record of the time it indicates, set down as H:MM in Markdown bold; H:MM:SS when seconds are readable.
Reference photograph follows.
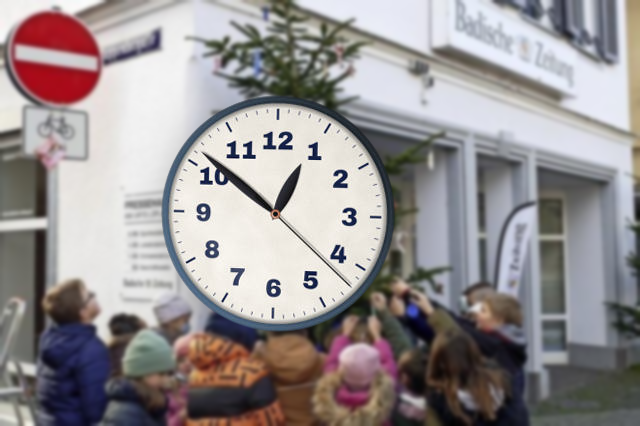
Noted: **12:51:22**
